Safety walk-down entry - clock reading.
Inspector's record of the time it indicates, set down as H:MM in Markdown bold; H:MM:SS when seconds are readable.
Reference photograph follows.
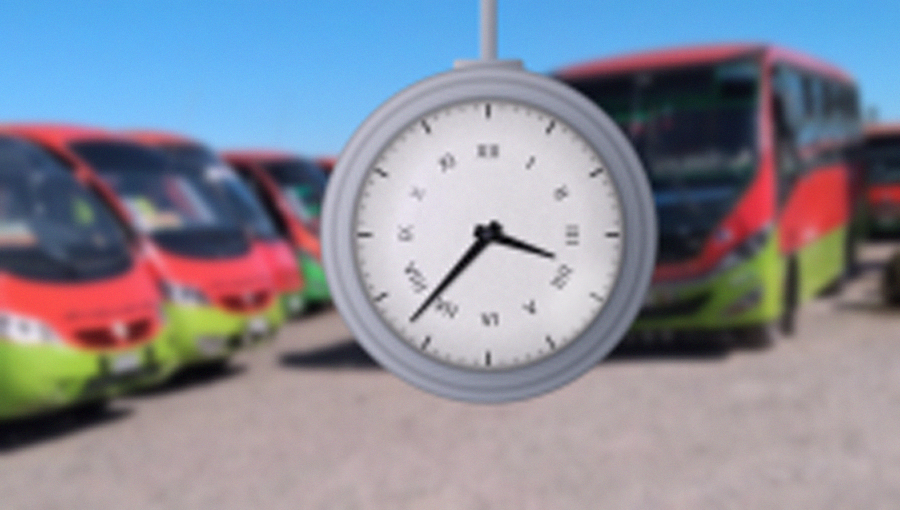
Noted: **3:37**
